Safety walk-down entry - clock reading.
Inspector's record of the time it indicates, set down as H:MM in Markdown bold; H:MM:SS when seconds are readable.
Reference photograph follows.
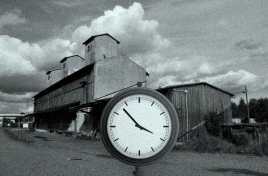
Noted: **3:53**
